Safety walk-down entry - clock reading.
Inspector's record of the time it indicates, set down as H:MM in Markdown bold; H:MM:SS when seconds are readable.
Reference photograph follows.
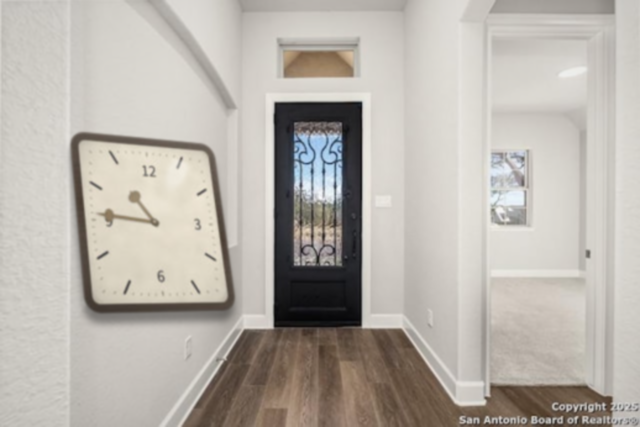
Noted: **10:46**
